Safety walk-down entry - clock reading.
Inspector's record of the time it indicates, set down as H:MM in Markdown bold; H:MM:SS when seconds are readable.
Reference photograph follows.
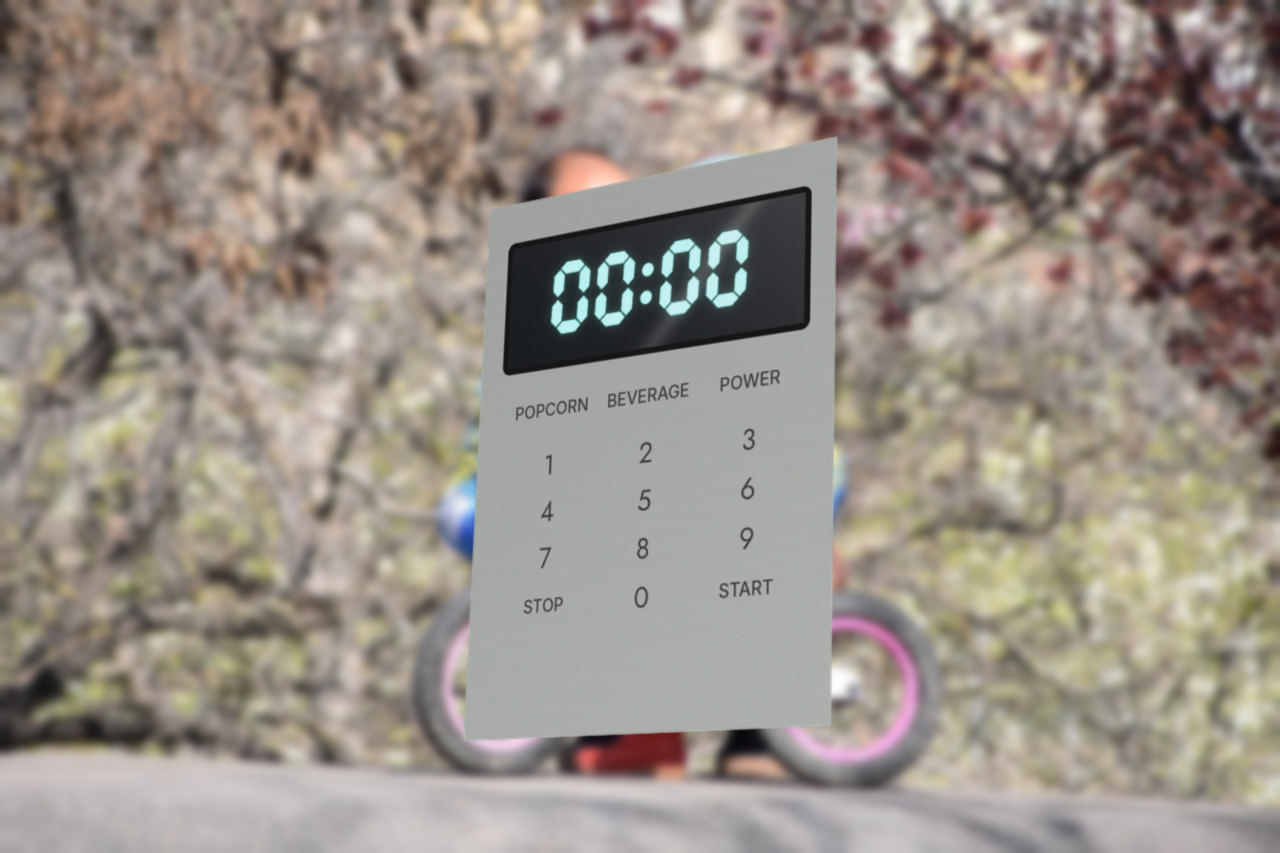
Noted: **0:00**
